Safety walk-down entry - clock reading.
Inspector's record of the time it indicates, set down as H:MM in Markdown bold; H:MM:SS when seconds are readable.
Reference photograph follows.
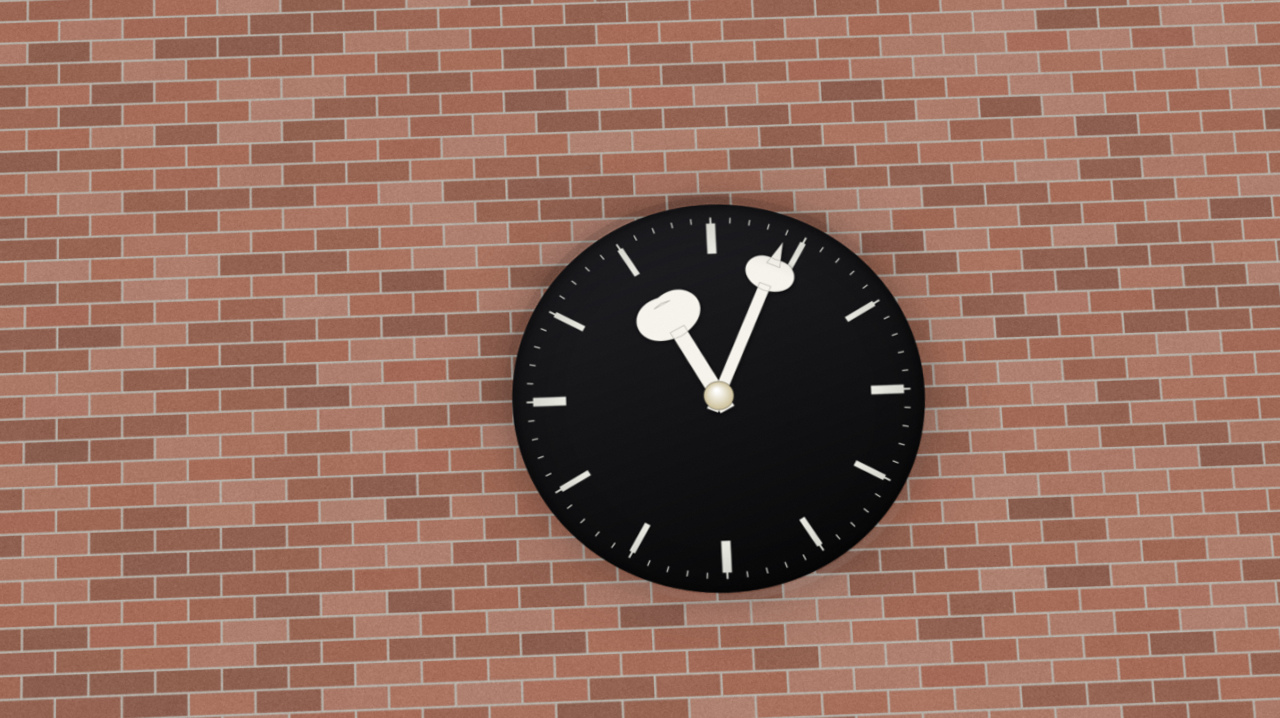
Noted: **11:04**
